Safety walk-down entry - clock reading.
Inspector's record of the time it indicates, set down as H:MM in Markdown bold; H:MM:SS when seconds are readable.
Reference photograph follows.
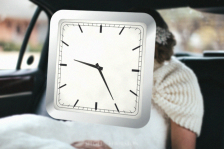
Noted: **9:25**
